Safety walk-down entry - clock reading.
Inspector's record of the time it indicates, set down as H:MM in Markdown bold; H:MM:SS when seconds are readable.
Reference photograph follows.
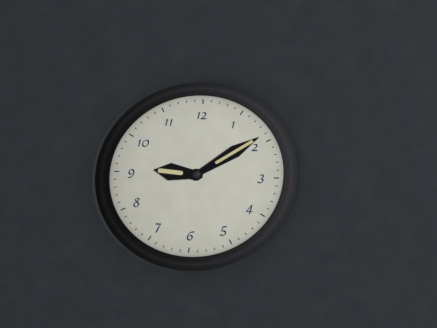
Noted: **9:09**
